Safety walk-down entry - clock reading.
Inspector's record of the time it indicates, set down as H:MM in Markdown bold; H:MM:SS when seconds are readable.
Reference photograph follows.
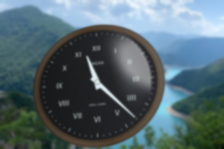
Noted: **11:23**
